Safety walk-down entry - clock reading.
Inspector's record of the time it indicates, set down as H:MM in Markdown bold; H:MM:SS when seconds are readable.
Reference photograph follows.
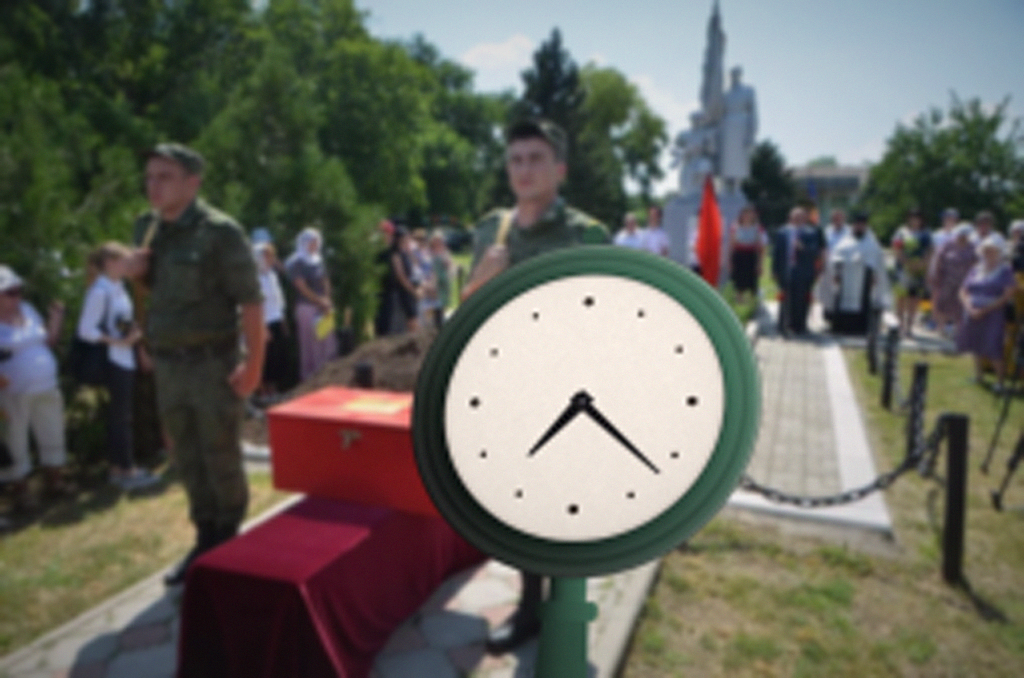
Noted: **7:22**
